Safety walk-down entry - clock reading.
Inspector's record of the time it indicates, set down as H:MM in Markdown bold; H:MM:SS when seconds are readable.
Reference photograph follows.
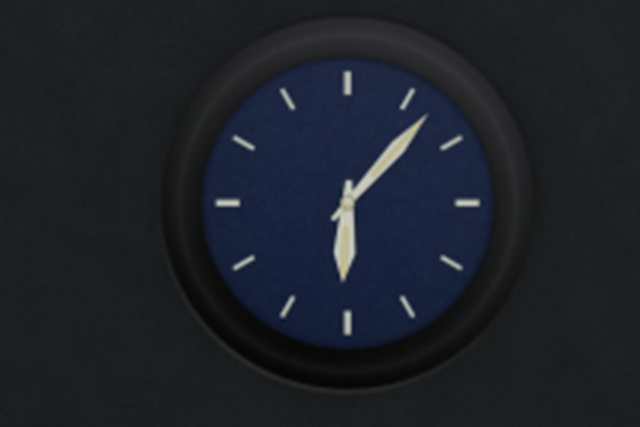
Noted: **6:07**
